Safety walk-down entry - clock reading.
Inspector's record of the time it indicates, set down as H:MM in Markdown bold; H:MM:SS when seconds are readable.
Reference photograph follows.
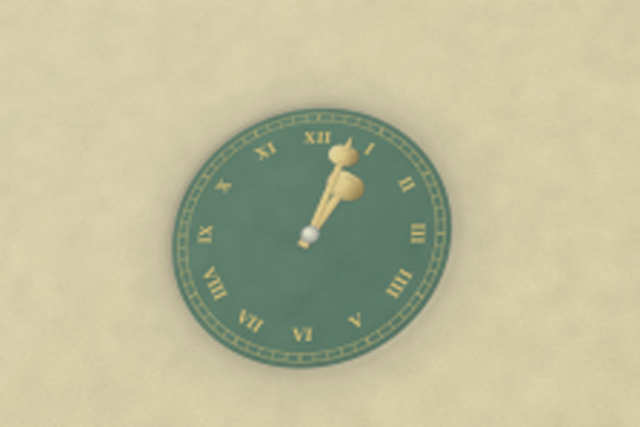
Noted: **1:03**
